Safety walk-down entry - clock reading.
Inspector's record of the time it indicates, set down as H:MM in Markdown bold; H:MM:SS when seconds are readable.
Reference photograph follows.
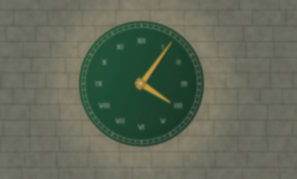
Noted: **4:06**
